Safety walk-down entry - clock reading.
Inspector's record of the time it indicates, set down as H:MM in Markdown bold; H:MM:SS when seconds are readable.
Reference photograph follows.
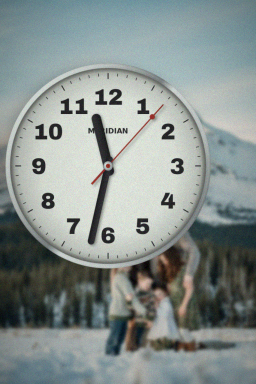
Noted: **11:32:07**
